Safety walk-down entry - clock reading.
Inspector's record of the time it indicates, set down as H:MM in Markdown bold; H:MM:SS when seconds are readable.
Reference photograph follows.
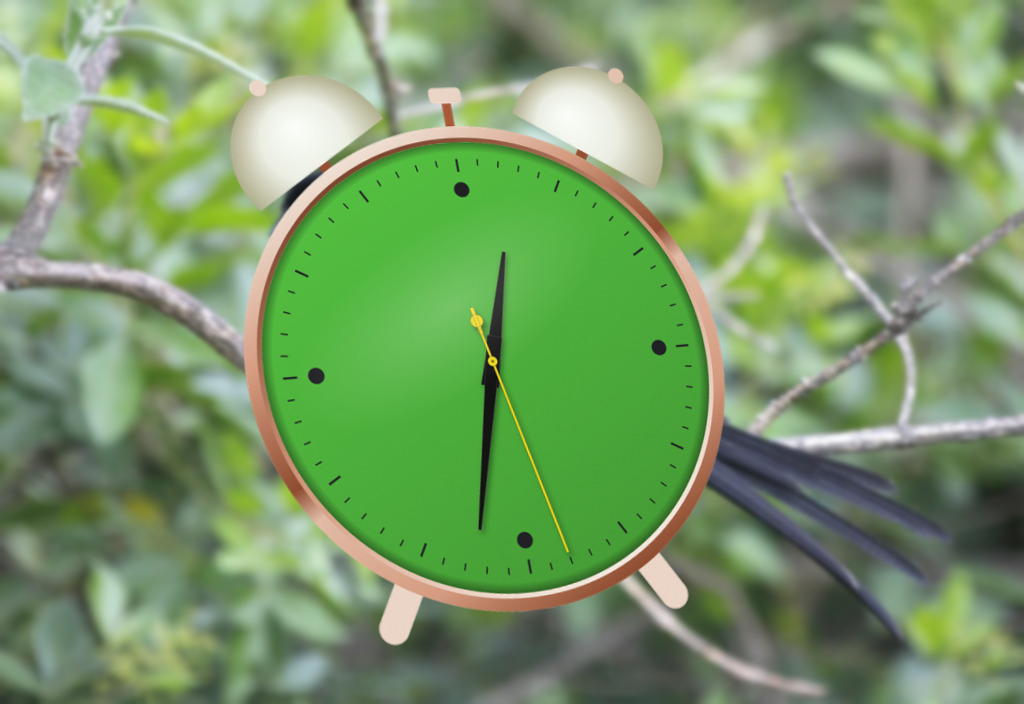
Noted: **12:32:28**
